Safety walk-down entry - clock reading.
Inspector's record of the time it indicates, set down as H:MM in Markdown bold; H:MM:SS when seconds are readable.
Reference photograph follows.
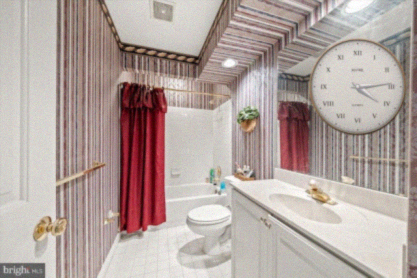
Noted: **4:14**
